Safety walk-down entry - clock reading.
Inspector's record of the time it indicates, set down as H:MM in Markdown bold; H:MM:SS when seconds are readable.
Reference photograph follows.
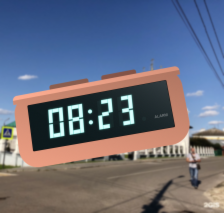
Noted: **8:23**
